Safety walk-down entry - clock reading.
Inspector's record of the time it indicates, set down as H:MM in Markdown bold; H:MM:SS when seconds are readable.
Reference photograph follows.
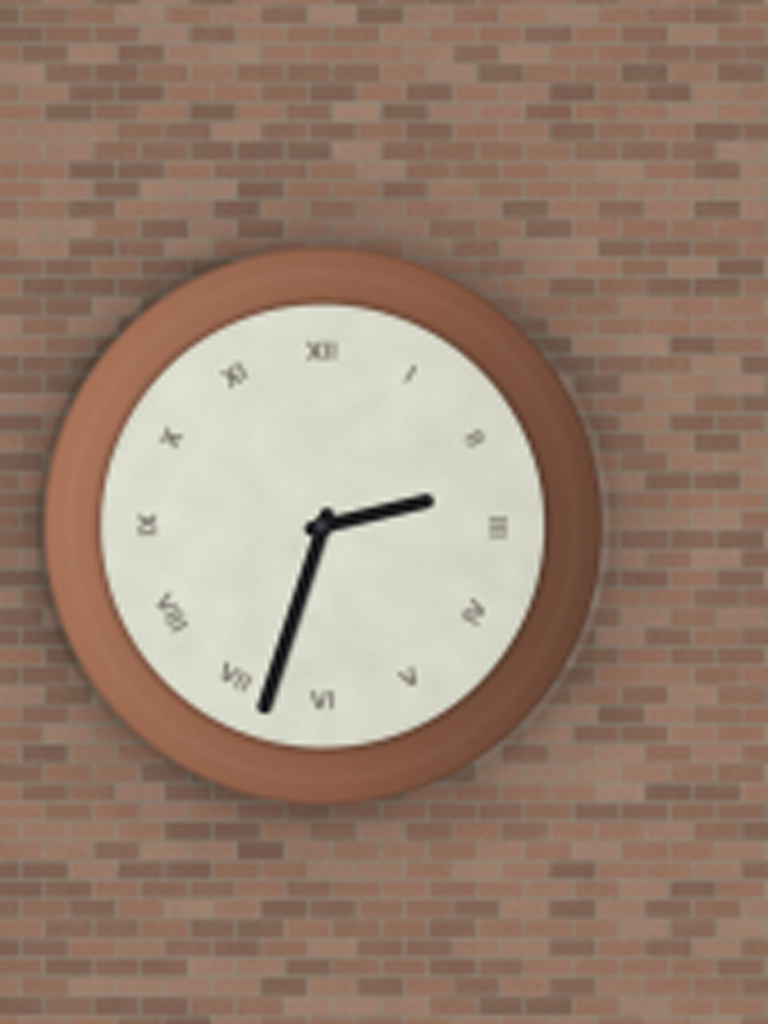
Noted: **2:33**
